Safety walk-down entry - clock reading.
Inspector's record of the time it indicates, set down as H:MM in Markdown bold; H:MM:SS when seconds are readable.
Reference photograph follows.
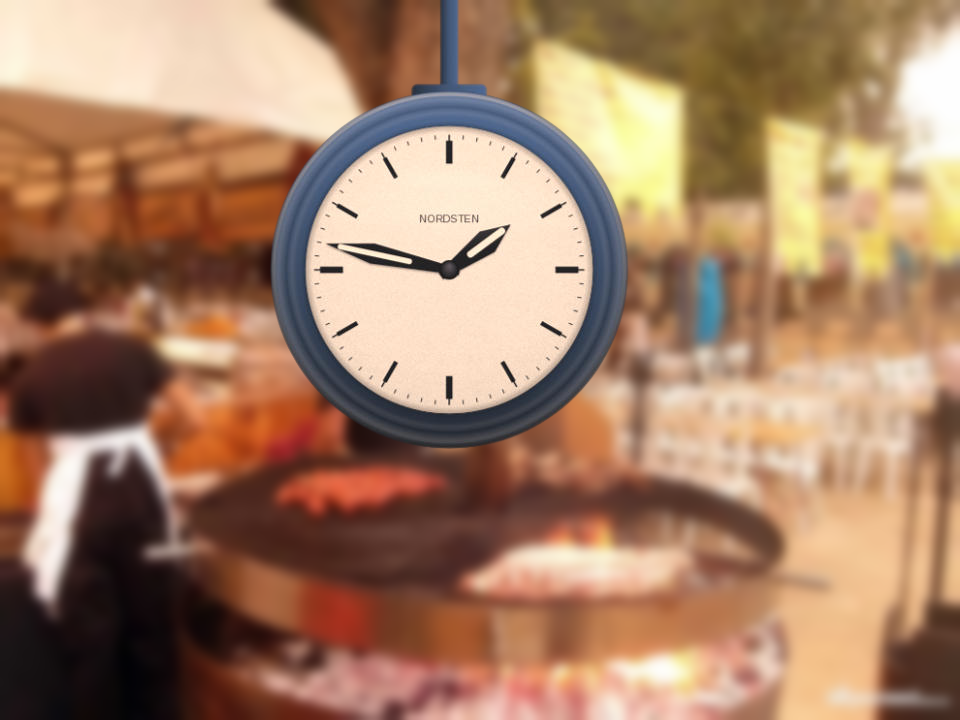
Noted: **1:47**
